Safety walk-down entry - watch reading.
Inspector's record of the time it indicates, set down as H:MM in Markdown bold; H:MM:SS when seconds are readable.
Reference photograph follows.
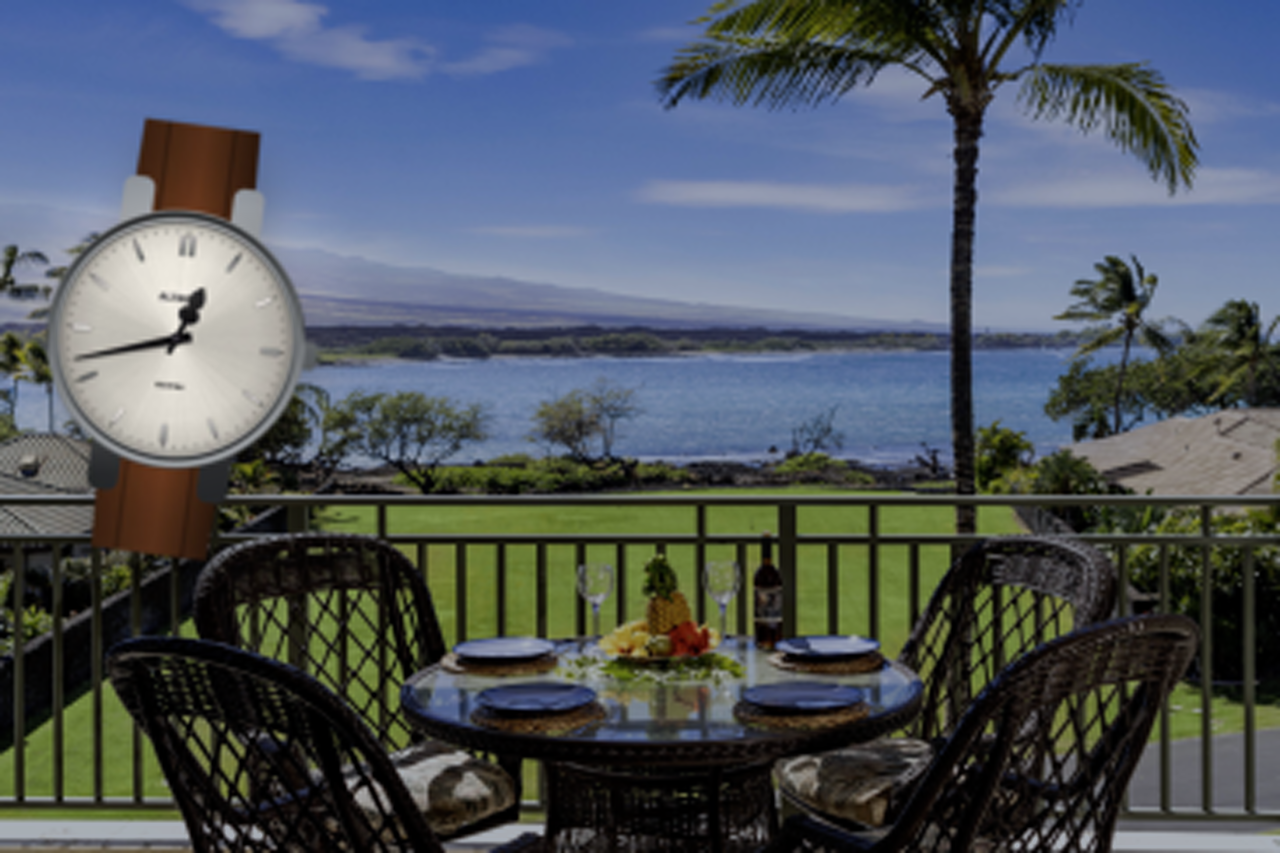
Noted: **12:42**
